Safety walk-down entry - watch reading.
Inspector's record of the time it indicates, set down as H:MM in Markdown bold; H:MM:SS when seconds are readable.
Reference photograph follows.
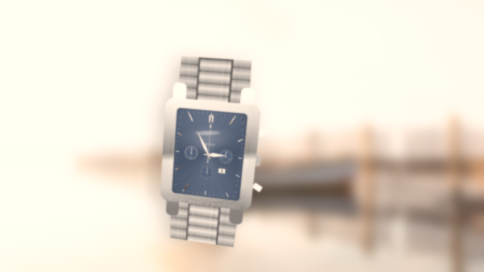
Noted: **2:55**
